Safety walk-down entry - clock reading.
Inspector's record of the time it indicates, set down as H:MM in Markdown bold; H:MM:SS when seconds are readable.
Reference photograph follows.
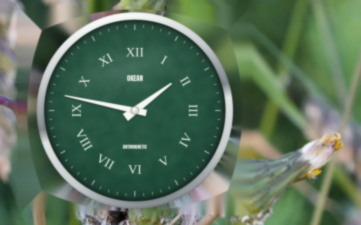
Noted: **1:47**
